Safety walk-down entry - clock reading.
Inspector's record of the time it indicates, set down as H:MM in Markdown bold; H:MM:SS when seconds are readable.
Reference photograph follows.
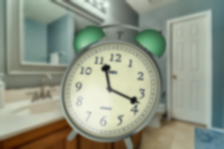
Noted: **11:18**
